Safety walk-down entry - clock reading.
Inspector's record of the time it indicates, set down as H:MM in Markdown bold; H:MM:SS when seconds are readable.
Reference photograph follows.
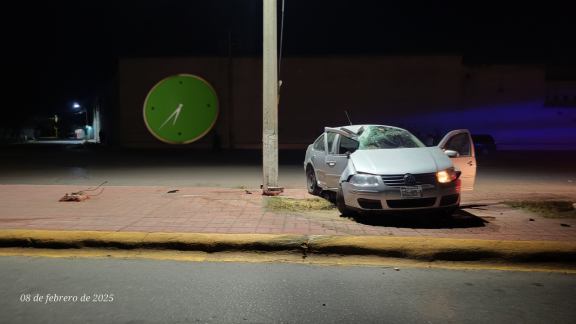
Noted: **6:37**
